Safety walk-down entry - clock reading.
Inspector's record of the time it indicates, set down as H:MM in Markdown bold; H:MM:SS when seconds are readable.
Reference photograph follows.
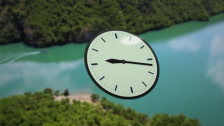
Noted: **9:17**
